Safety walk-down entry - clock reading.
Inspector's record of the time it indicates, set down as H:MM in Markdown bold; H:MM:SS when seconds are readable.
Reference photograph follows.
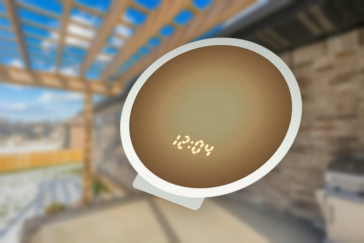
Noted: **12:04**
